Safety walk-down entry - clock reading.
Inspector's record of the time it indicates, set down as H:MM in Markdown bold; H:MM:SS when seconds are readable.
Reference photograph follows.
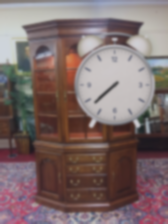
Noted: **7:38**
